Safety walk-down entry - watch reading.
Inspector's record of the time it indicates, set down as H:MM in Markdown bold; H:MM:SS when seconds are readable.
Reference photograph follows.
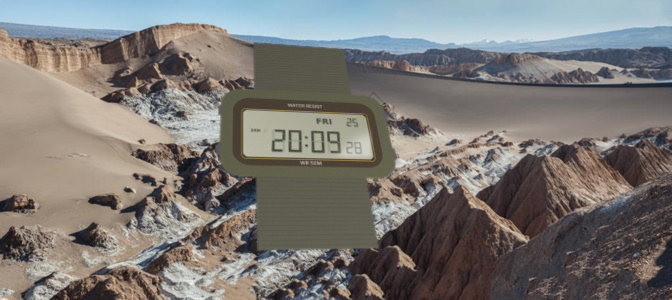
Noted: **20:09:28**
